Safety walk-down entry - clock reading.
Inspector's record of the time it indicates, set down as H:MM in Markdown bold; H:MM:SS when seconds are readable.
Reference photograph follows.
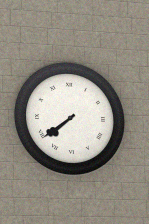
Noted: **7:39**
